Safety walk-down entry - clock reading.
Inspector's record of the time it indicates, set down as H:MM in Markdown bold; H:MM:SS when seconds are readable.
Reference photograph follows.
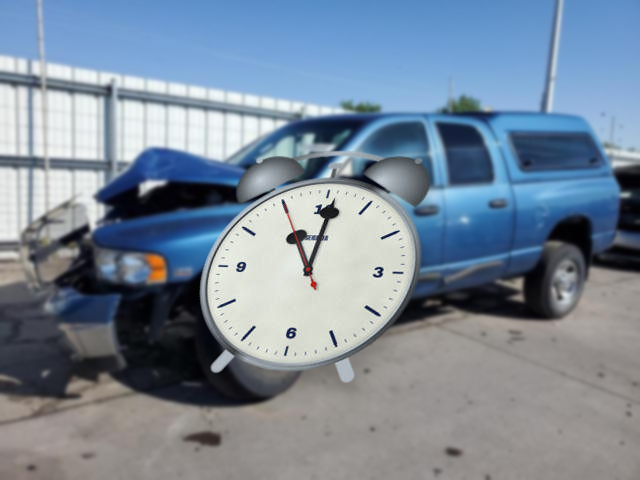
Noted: **11:00:55**
